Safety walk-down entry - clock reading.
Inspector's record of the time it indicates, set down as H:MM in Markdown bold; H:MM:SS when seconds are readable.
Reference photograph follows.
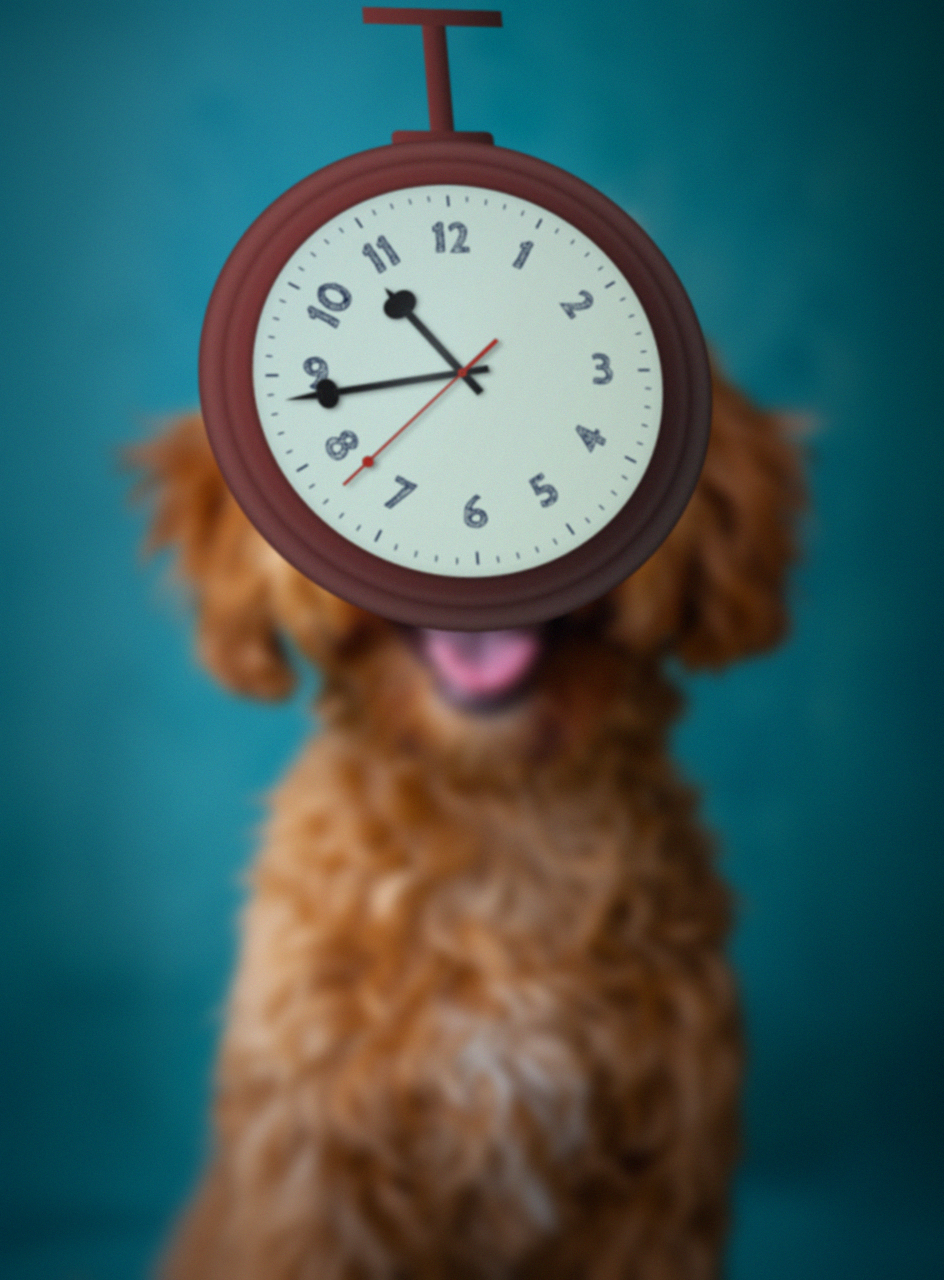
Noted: **10:43:38**
